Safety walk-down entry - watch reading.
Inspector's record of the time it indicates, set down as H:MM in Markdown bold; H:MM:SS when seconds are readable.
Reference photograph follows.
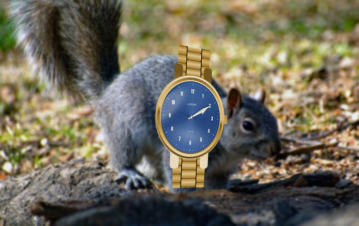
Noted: **2:10**
